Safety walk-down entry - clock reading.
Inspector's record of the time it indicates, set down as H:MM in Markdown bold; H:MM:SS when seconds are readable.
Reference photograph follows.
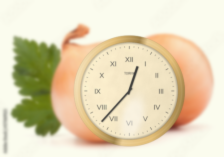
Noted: **12:37**
